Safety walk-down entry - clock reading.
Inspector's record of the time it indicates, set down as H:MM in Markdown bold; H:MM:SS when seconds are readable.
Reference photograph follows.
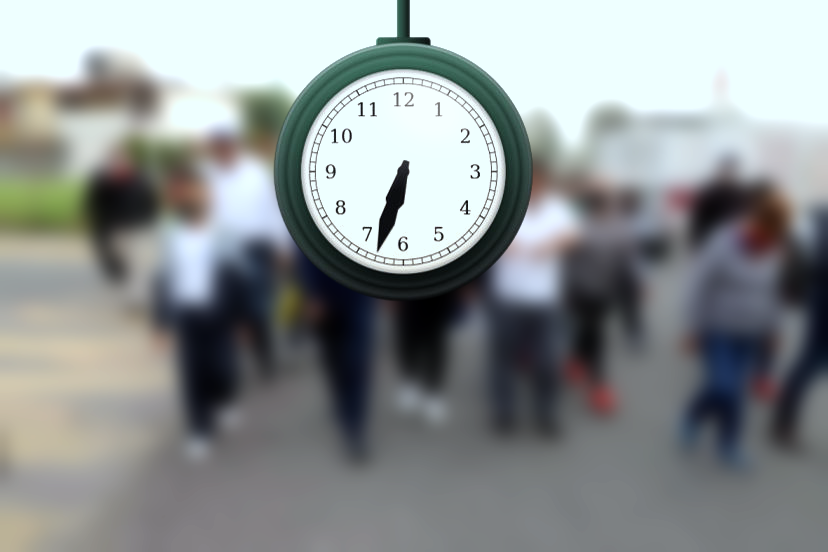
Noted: **6:33**
